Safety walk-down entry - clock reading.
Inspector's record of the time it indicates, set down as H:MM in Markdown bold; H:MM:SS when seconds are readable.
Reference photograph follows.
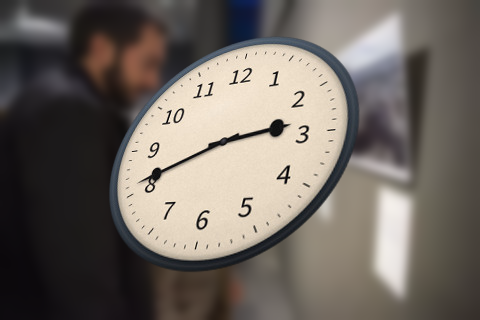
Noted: **2:41**
